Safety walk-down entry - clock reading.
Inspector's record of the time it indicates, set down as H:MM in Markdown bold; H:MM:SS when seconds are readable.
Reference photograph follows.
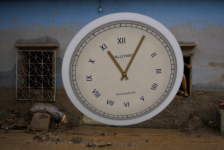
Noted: **11:05**
